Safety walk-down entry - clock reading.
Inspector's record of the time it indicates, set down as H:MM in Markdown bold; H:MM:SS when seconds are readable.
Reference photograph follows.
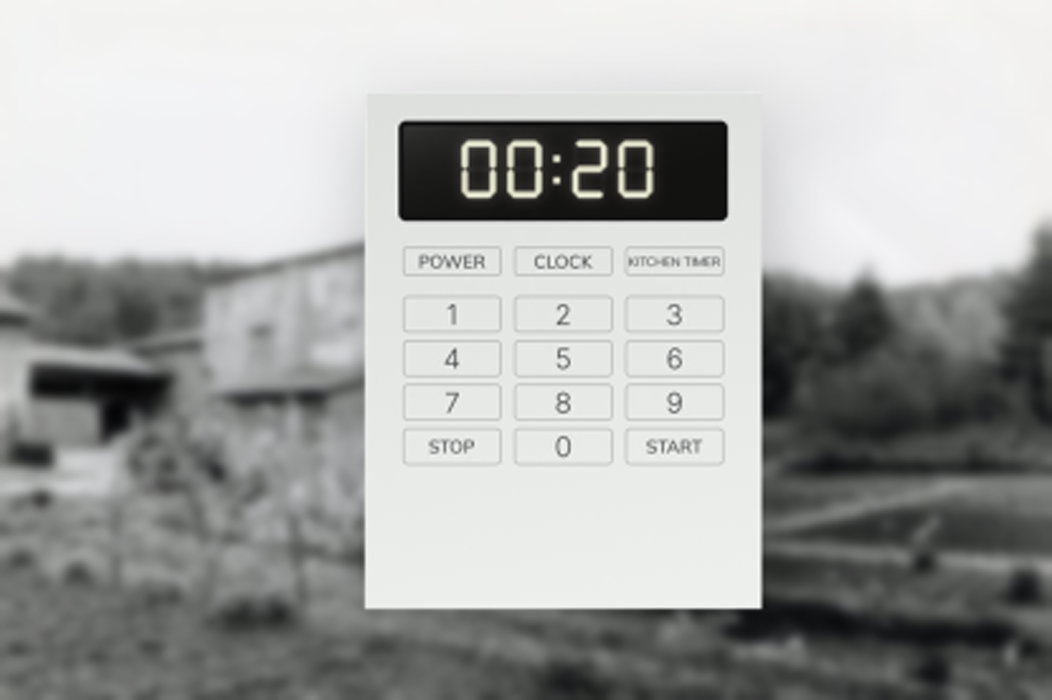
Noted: **0:20**
